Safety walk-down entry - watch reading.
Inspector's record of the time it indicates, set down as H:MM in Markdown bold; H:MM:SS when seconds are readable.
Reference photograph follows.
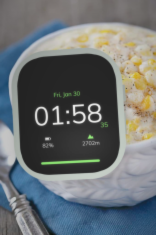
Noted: **1:58**
